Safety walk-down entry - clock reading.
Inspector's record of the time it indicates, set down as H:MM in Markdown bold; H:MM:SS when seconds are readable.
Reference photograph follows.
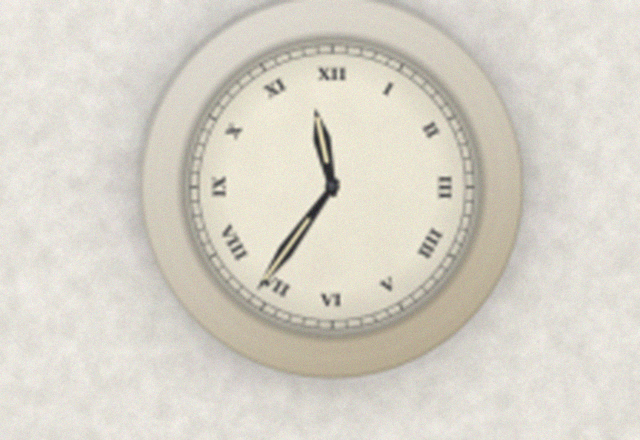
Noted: **11:36**
